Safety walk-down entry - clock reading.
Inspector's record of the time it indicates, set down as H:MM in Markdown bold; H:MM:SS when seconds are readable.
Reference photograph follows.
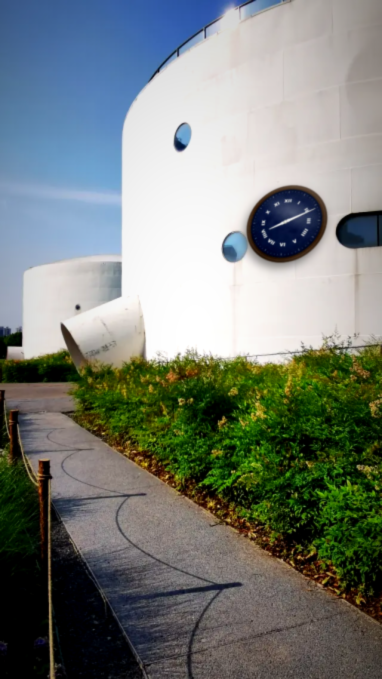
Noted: **8:11**
